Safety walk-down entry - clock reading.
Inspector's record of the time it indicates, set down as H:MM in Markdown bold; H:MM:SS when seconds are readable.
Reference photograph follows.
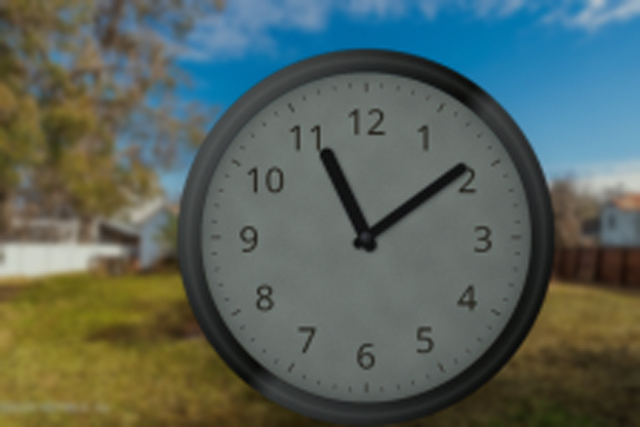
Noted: **11:09**
